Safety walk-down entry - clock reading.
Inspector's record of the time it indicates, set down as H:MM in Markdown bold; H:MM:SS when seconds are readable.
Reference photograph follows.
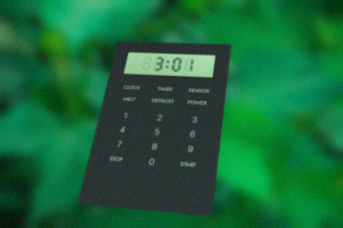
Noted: **3:01**
